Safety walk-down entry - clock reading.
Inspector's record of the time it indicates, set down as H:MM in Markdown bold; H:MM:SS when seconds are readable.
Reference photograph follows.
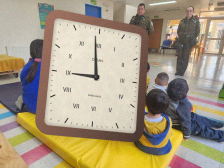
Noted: **8:59**
